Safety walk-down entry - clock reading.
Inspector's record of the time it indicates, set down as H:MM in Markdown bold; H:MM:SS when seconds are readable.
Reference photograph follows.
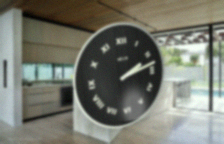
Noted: **2:13**
